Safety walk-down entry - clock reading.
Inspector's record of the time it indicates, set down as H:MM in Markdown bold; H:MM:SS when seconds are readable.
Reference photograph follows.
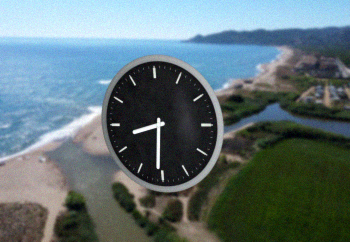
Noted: **8:31**
